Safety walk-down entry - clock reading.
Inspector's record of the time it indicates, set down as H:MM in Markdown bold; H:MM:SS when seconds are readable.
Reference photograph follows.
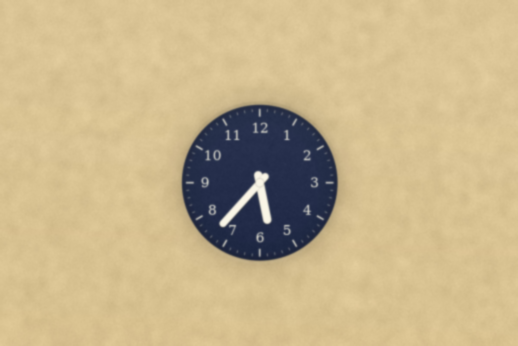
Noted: **5:37**
